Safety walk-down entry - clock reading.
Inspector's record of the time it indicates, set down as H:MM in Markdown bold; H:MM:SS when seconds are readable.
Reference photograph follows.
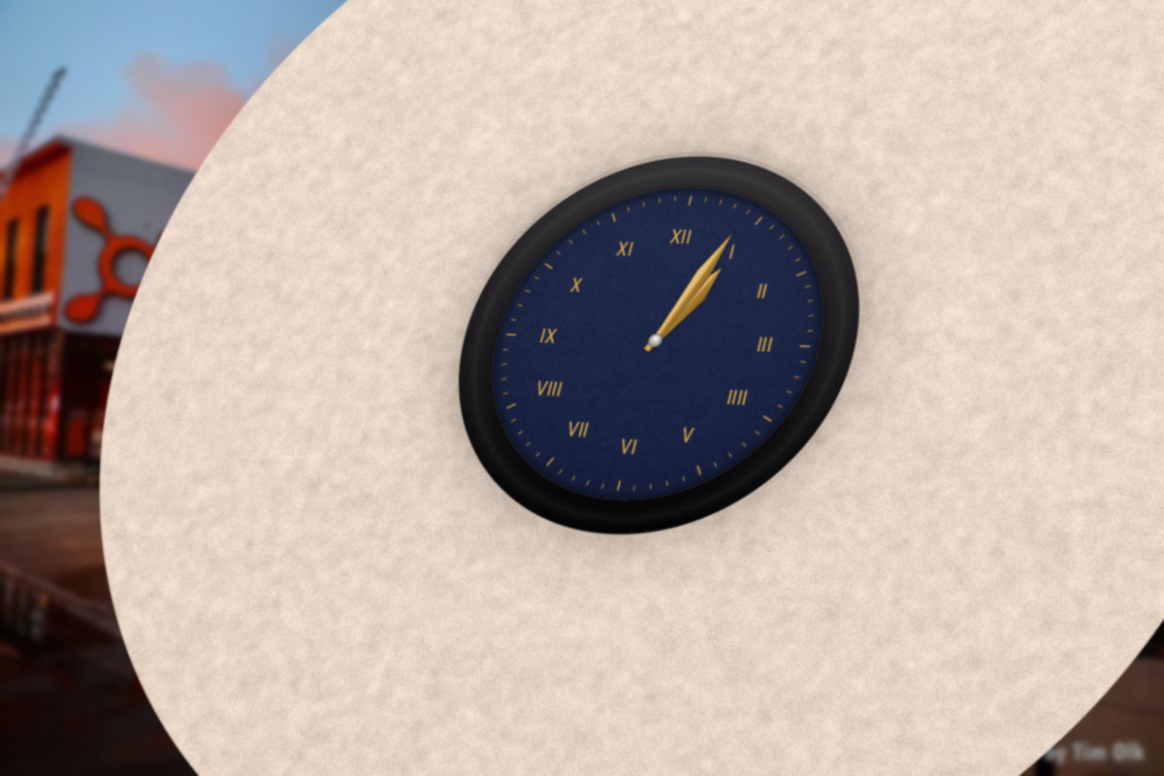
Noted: **1:04**
